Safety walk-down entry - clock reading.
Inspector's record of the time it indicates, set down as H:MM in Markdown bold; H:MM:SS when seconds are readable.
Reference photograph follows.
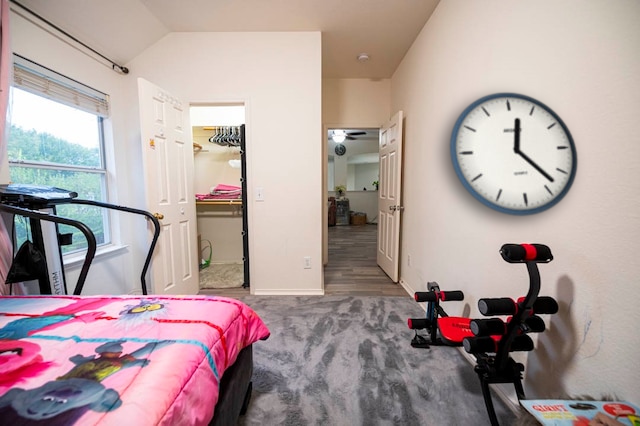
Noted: **12:23**
